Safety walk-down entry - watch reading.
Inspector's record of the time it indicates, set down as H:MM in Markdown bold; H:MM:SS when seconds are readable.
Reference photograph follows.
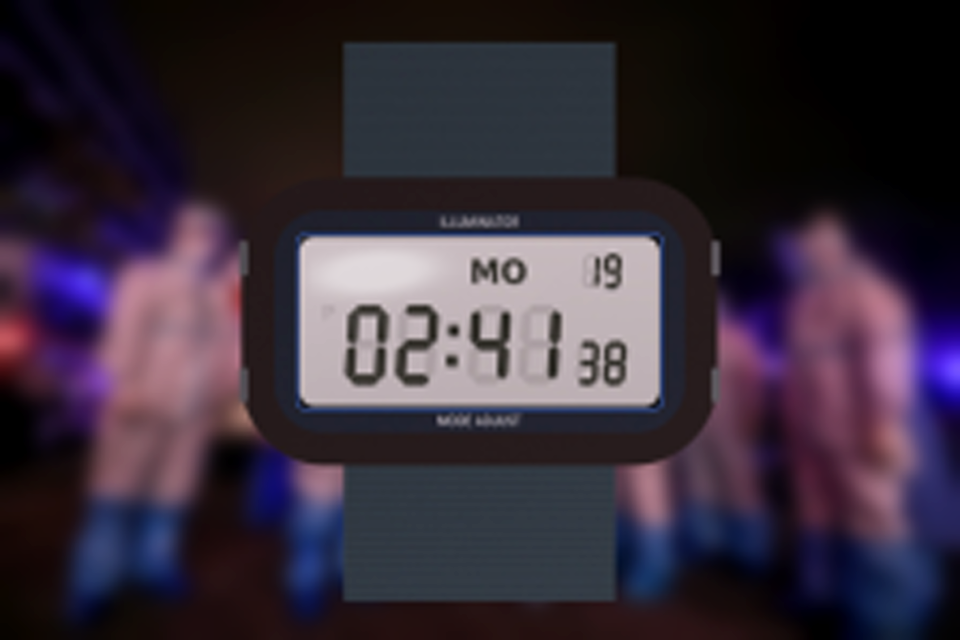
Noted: **2:41:38**
